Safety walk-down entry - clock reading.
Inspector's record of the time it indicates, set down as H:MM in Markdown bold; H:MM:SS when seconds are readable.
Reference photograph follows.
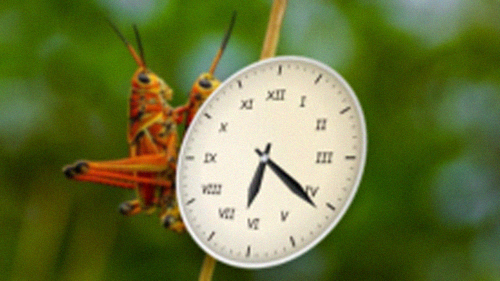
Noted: **6:21**
